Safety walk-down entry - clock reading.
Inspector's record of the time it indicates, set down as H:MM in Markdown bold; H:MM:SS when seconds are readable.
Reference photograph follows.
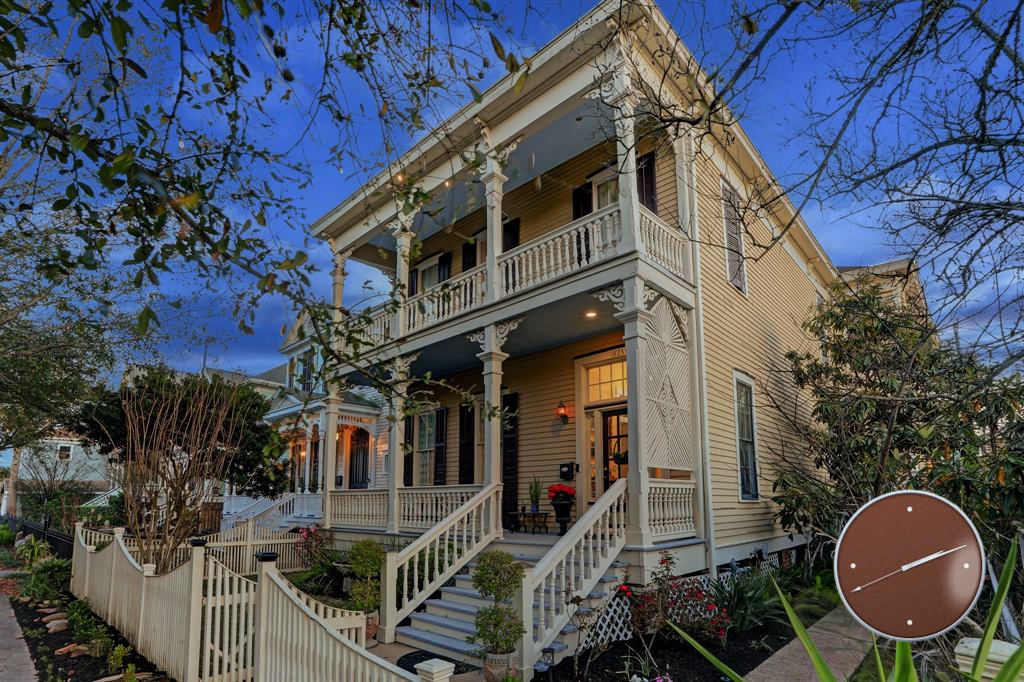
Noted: **2:11:41**
